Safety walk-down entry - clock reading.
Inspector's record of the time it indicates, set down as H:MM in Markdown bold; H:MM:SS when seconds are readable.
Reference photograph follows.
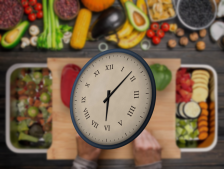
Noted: **6:08**
